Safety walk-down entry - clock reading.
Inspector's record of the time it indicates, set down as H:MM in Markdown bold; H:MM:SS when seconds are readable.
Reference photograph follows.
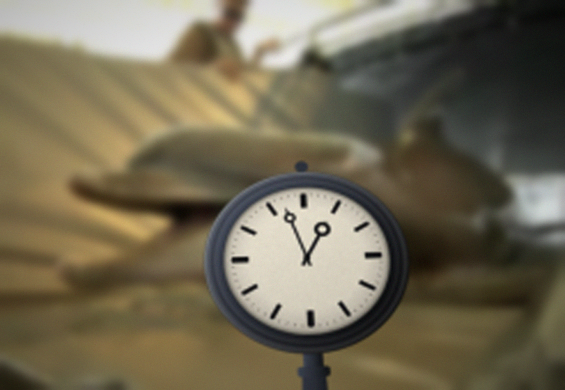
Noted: **12:57**
